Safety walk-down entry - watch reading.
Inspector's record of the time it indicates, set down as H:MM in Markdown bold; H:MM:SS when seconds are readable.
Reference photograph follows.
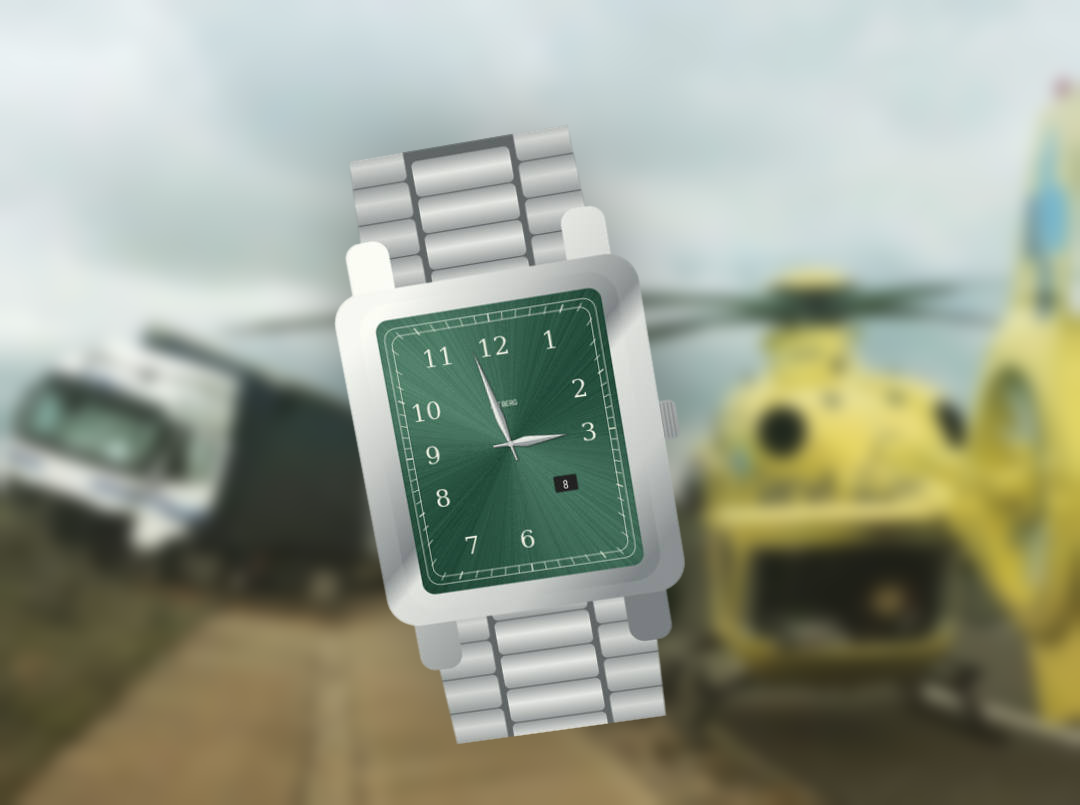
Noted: **2:58**
